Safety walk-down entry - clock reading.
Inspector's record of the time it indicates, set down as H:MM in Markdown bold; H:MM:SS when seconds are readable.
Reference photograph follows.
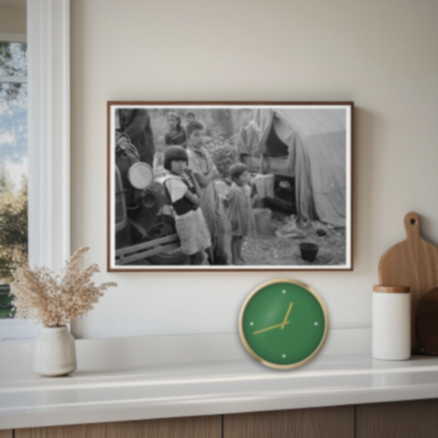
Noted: **12:42**
